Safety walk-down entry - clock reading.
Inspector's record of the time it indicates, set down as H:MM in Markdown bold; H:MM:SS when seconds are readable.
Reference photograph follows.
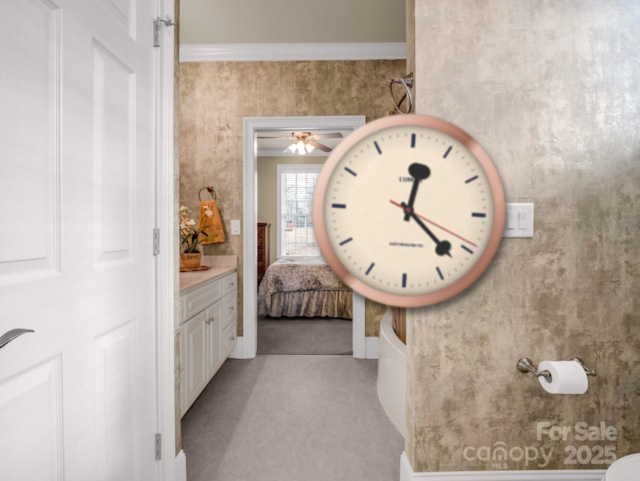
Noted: **12:22:19**
